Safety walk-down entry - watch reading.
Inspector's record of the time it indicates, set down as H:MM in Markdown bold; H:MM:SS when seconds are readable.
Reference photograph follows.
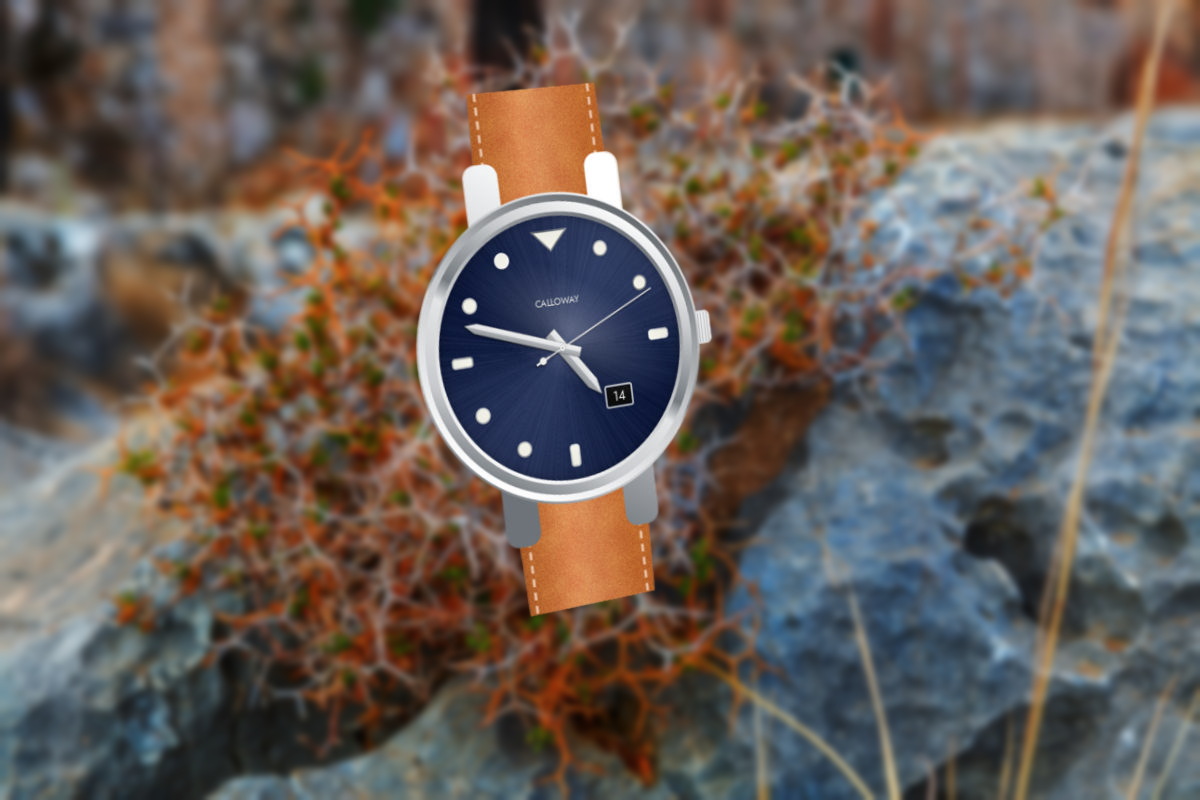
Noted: **4:48:11**
